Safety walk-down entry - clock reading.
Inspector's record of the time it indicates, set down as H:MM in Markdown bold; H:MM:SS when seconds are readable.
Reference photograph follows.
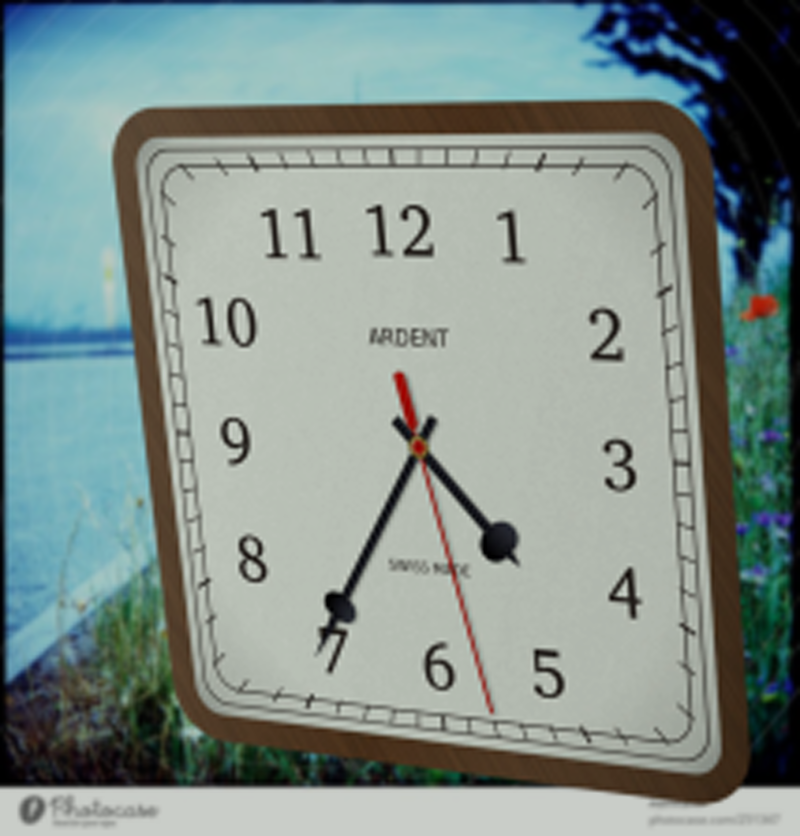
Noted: **4:35:28**
